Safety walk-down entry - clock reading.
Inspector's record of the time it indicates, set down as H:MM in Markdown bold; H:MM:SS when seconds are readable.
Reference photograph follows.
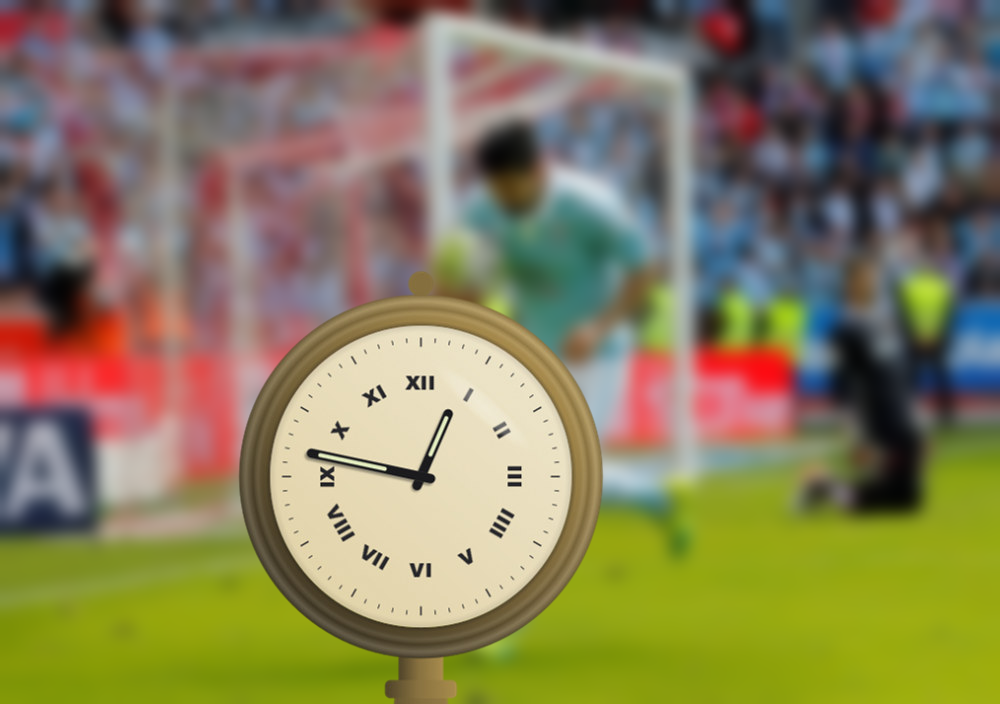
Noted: **12:47**
